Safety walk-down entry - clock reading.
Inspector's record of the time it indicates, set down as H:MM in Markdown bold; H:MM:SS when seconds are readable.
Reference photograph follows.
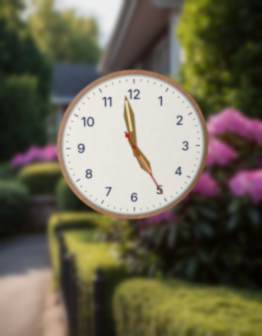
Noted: **4:58:25**
